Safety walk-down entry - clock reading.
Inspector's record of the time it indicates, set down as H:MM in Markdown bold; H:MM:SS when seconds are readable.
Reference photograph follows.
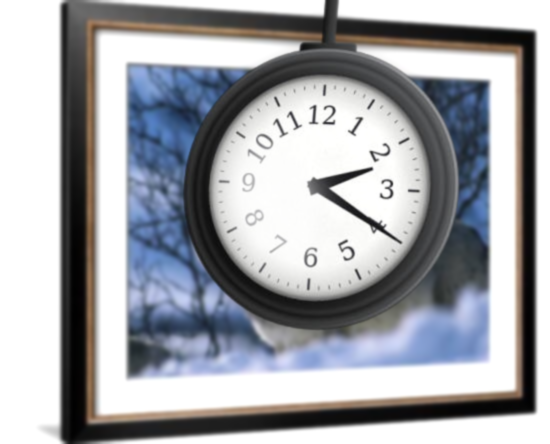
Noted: **2:20**
